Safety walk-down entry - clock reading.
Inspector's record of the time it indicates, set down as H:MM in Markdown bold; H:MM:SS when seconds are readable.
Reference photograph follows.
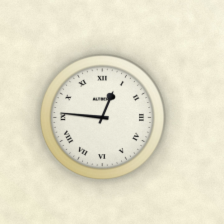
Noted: **12:46**
